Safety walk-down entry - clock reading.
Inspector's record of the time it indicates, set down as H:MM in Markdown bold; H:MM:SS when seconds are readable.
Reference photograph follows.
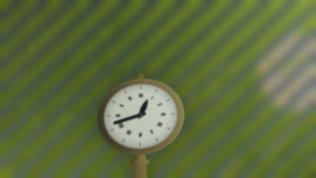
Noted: **12:42**
